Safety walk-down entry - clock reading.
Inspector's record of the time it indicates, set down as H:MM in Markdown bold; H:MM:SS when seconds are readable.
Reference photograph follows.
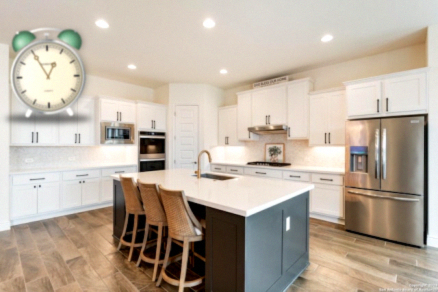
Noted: **12:55**
